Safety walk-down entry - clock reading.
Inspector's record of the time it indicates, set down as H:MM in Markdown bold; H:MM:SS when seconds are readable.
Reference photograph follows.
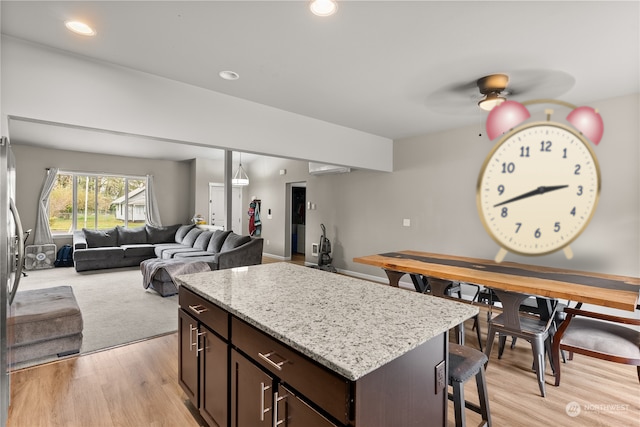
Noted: **2:42**
